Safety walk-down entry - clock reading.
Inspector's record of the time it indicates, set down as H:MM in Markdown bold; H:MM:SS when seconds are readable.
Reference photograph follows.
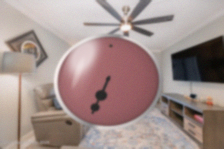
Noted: **6:33**
